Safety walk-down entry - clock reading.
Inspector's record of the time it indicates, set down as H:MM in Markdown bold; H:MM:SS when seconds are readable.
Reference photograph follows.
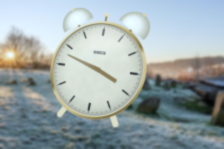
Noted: **3:48**
